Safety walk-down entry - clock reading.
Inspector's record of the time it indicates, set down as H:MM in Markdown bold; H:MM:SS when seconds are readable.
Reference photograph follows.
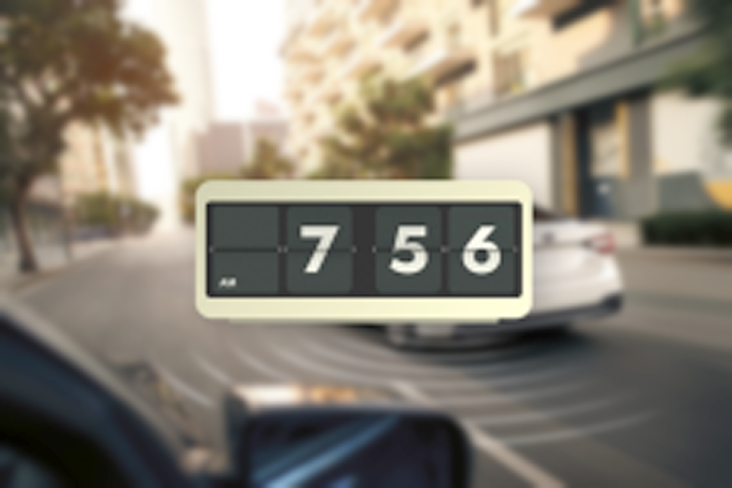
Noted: **7:56**
